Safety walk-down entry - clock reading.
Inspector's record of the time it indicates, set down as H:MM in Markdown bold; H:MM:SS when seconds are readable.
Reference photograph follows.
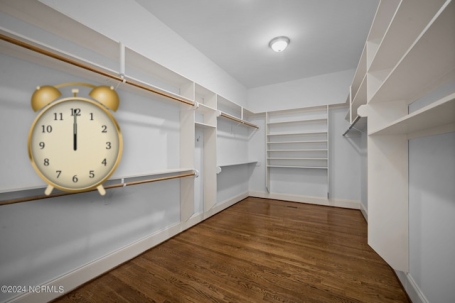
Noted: **12:00**
